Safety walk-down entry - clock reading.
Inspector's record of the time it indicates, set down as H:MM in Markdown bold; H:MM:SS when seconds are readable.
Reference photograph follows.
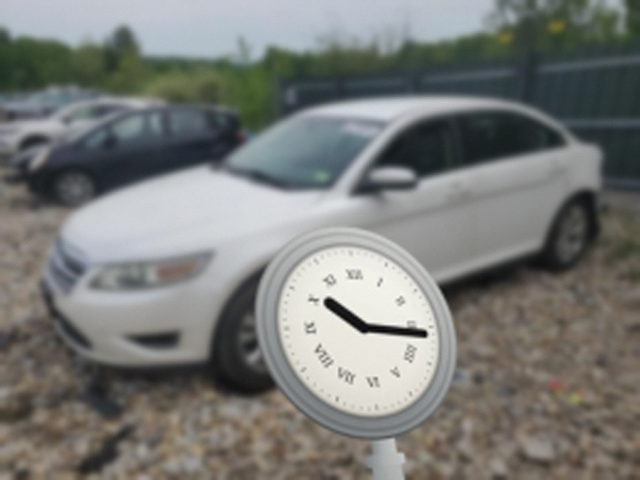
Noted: **10:16**
